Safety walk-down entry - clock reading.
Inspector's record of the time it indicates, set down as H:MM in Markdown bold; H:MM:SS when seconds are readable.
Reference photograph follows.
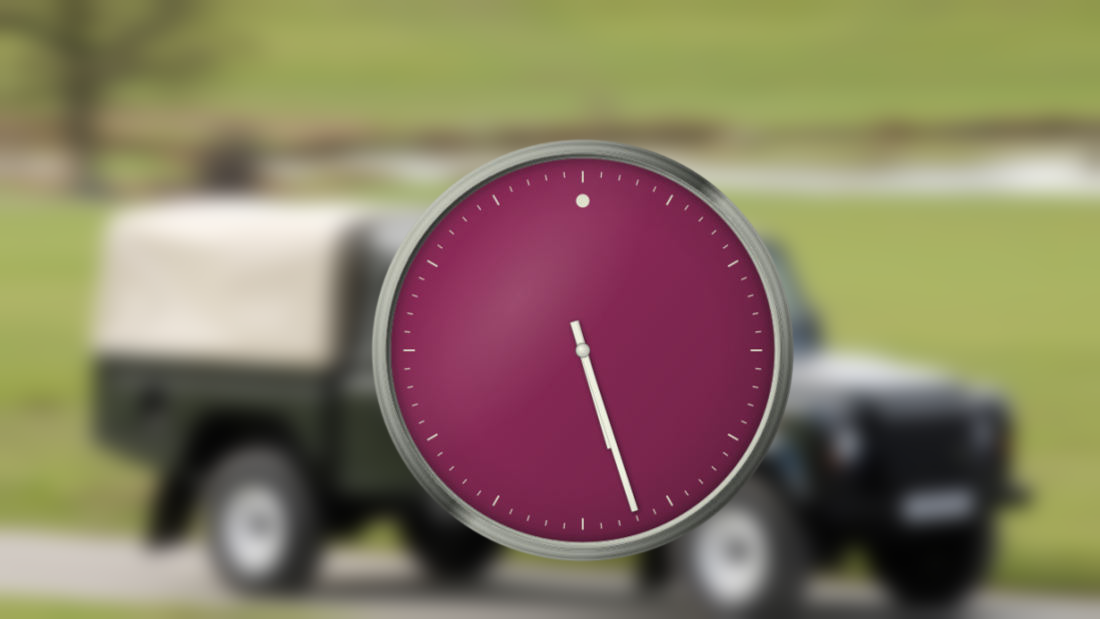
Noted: **5:27**
